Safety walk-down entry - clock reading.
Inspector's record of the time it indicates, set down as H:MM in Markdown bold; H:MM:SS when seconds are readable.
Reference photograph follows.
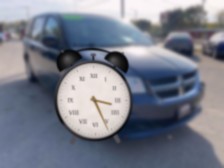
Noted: **3:26**
